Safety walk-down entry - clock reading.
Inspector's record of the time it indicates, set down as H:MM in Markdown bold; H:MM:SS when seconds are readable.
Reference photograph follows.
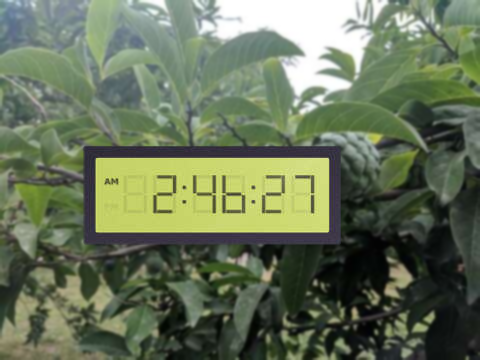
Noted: **2:46:27**
